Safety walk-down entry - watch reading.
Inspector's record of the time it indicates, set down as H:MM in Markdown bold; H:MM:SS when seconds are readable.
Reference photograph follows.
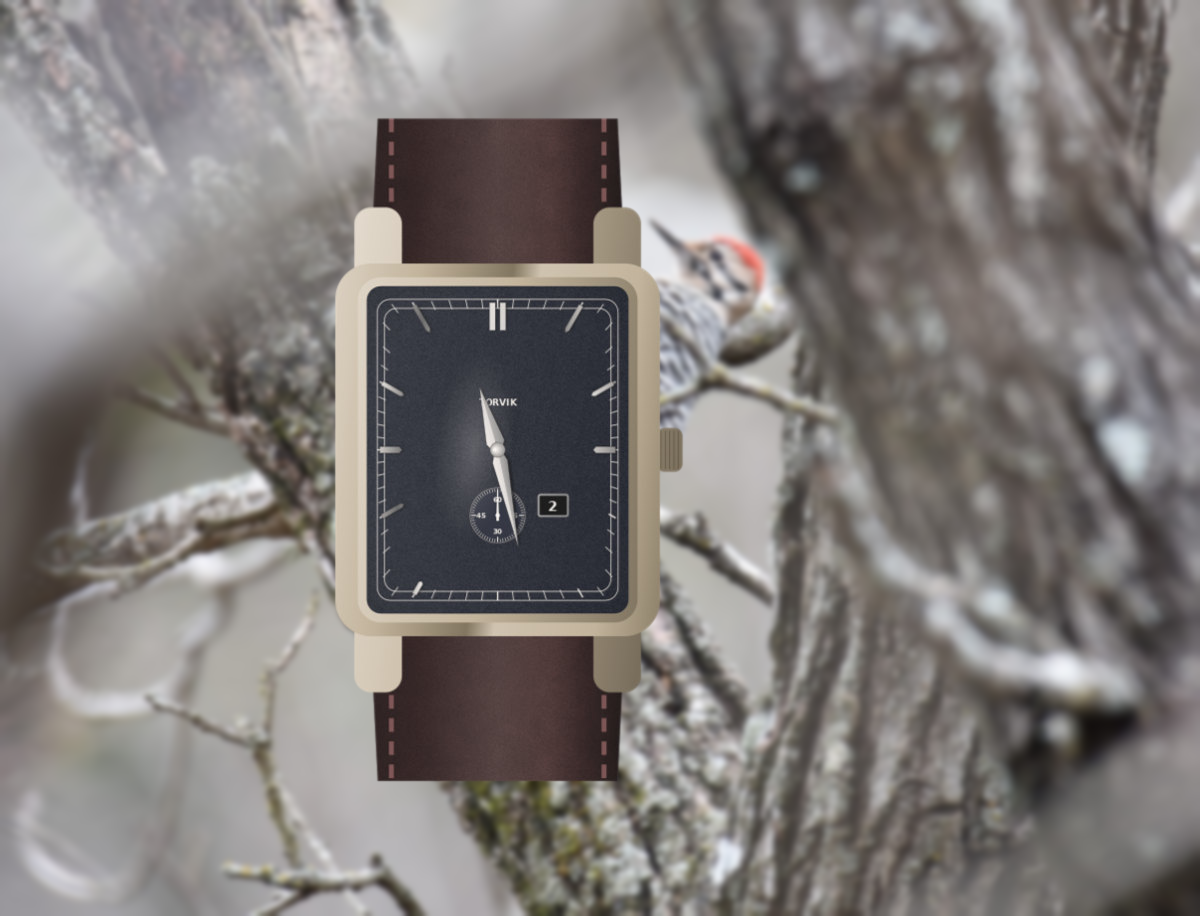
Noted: **11:28**
